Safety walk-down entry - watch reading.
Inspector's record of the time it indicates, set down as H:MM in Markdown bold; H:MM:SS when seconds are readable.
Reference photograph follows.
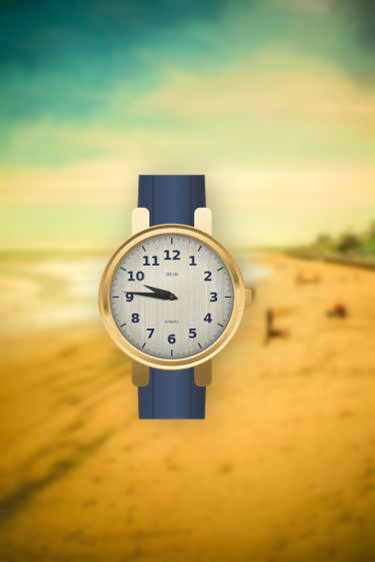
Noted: **9:46**
